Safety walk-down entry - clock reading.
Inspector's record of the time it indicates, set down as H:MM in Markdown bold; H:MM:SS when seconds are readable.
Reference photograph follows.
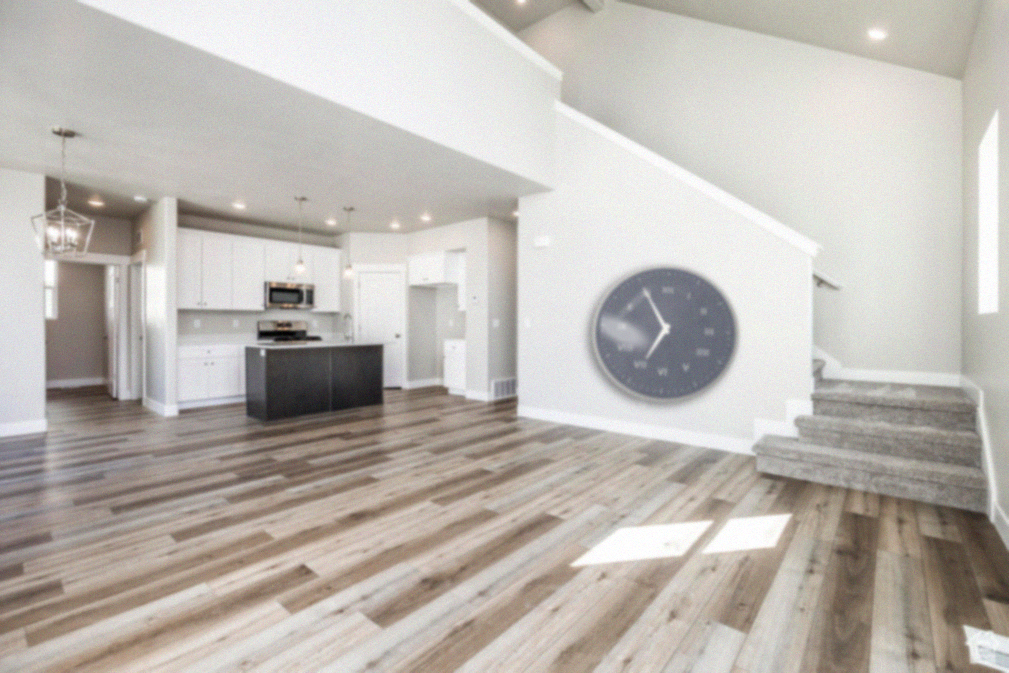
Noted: **6:55**
